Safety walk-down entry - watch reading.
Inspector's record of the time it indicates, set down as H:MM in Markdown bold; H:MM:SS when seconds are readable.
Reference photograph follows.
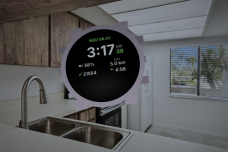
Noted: **3:17**
